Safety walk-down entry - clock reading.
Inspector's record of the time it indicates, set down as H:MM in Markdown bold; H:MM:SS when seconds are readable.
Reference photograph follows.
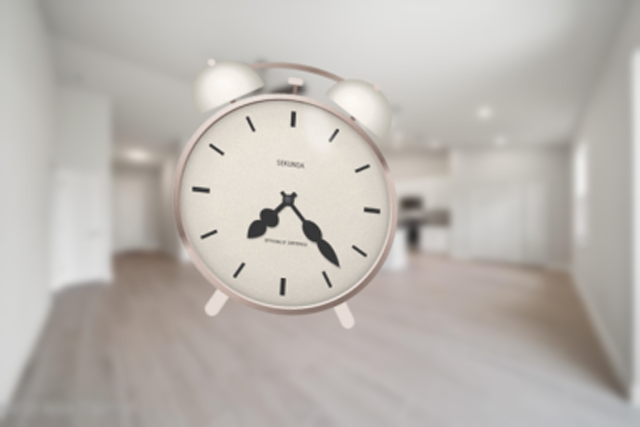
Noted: **7:23**
